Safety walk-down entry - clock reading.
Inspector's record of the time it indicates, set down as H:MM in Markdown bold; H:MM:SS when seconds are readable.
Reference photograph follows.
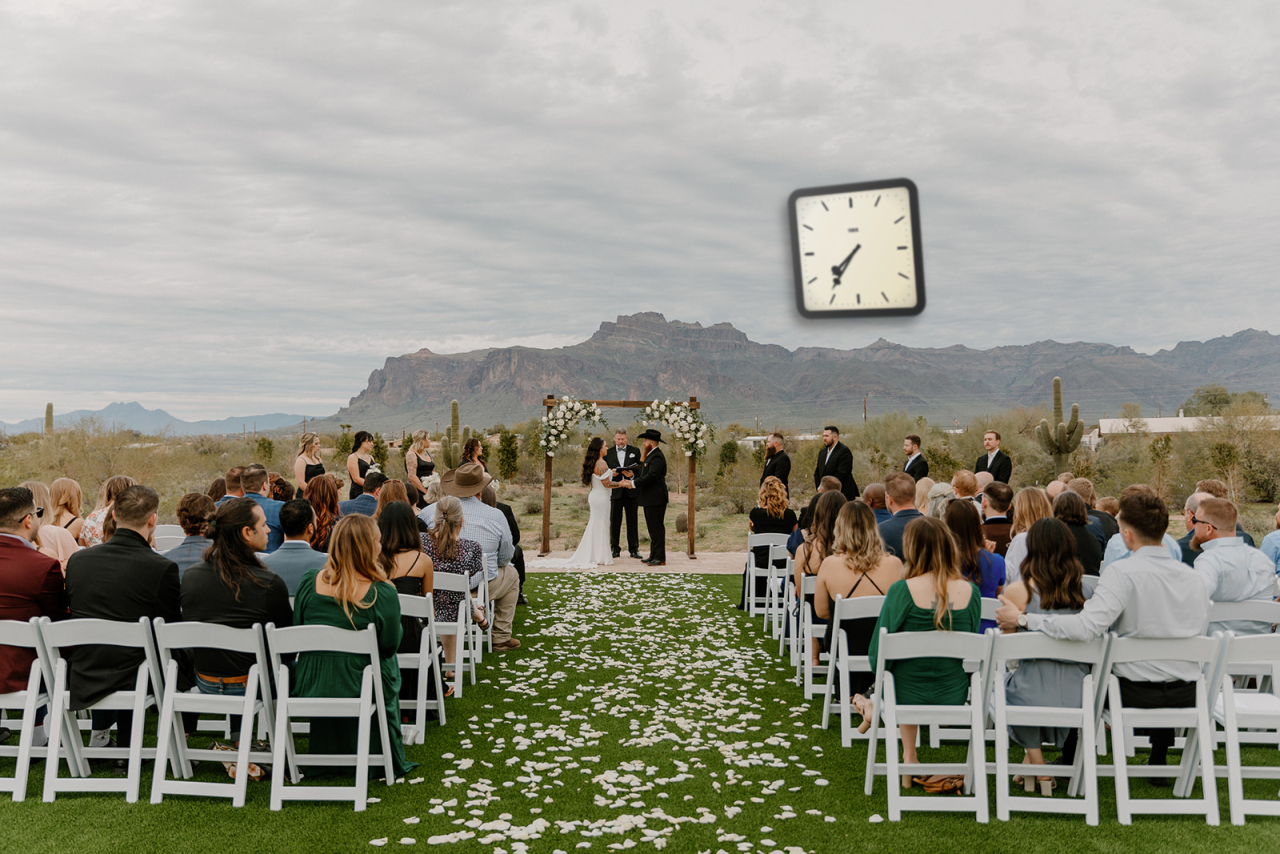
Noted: **7:36**
